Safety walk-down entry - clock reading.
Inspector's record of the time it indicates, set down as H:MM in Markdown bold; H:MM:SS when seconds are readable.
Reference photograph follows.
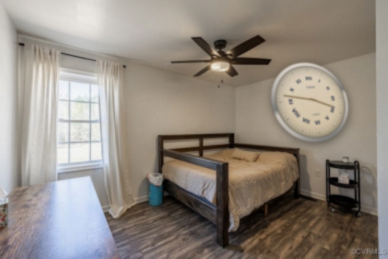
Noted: **3:47**
